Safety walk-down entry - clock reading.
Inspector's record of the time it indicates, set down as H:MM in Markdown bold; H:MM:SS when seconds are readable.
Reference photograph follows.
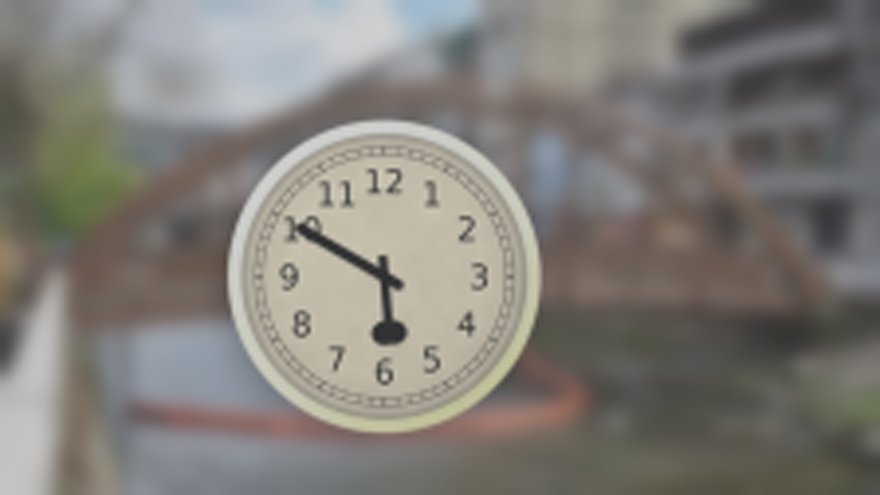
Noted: **5:50**
